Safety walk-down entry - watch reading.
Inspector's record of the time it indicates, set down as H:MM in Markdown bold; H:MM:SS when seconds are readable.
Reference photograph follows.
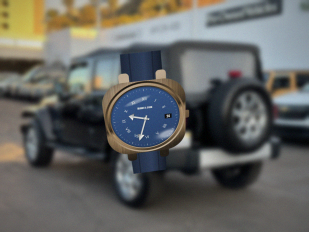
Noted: **9:33**
